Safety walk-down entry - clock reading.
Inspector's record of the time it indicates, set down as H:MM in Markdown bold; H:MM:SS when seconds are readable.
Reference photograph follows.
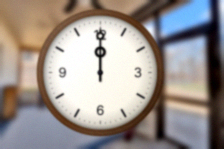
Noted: **12:00**
